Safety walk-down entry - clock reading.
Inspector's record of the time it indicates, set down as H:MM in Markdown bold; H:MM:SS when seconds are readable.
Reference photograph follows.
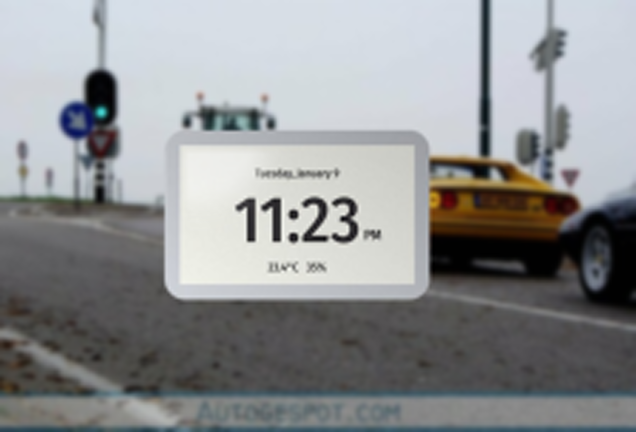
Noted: **11:23**
